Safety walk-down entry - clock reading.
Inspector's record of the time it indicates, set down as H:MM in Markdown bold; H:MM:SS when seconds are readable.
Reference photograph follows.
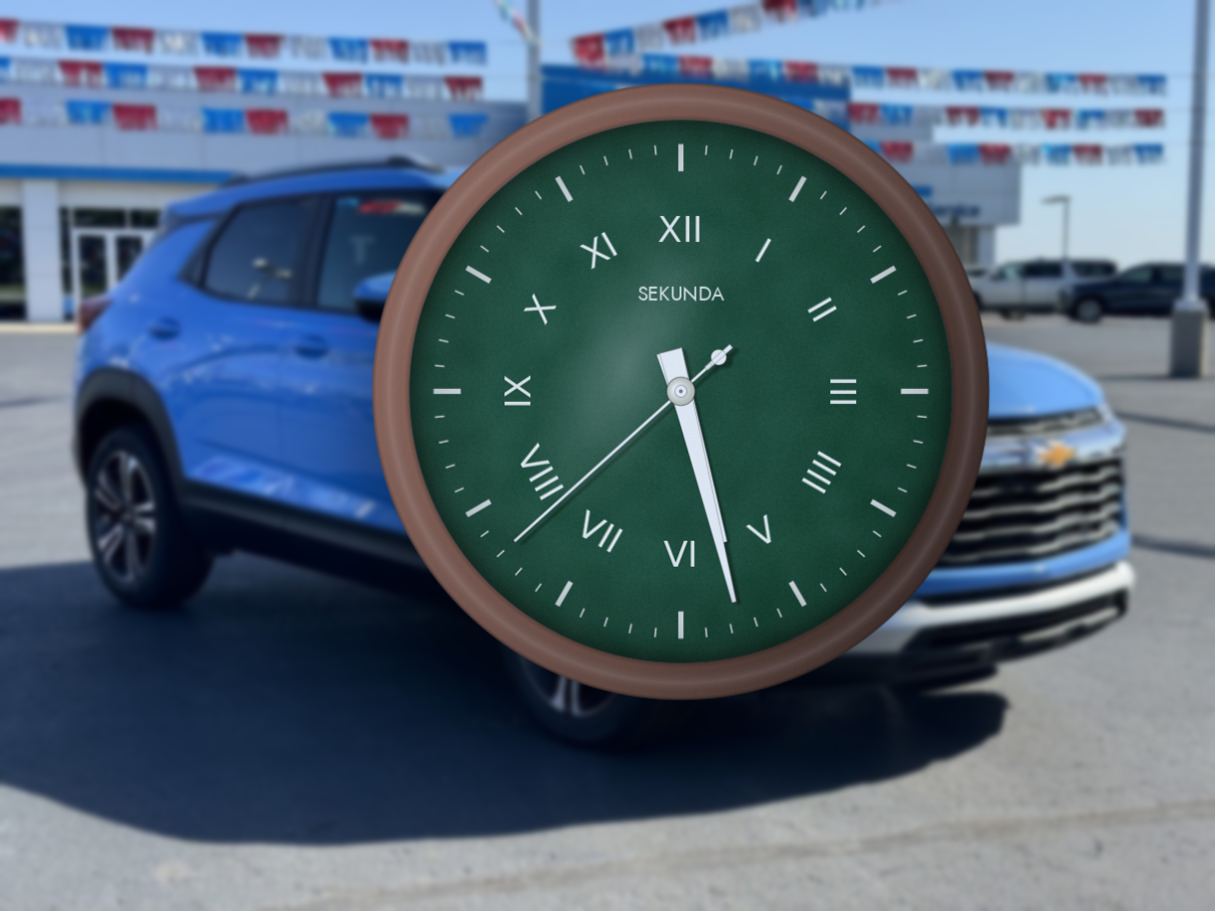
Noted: **5:27:38**
